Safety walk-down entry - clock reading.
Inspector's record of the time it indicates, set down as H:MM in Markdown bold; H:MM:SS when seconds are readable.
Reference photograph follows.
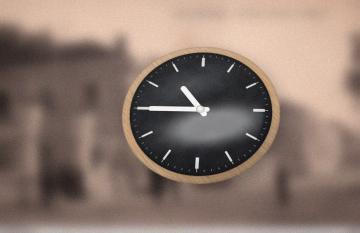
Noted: **10:45**
